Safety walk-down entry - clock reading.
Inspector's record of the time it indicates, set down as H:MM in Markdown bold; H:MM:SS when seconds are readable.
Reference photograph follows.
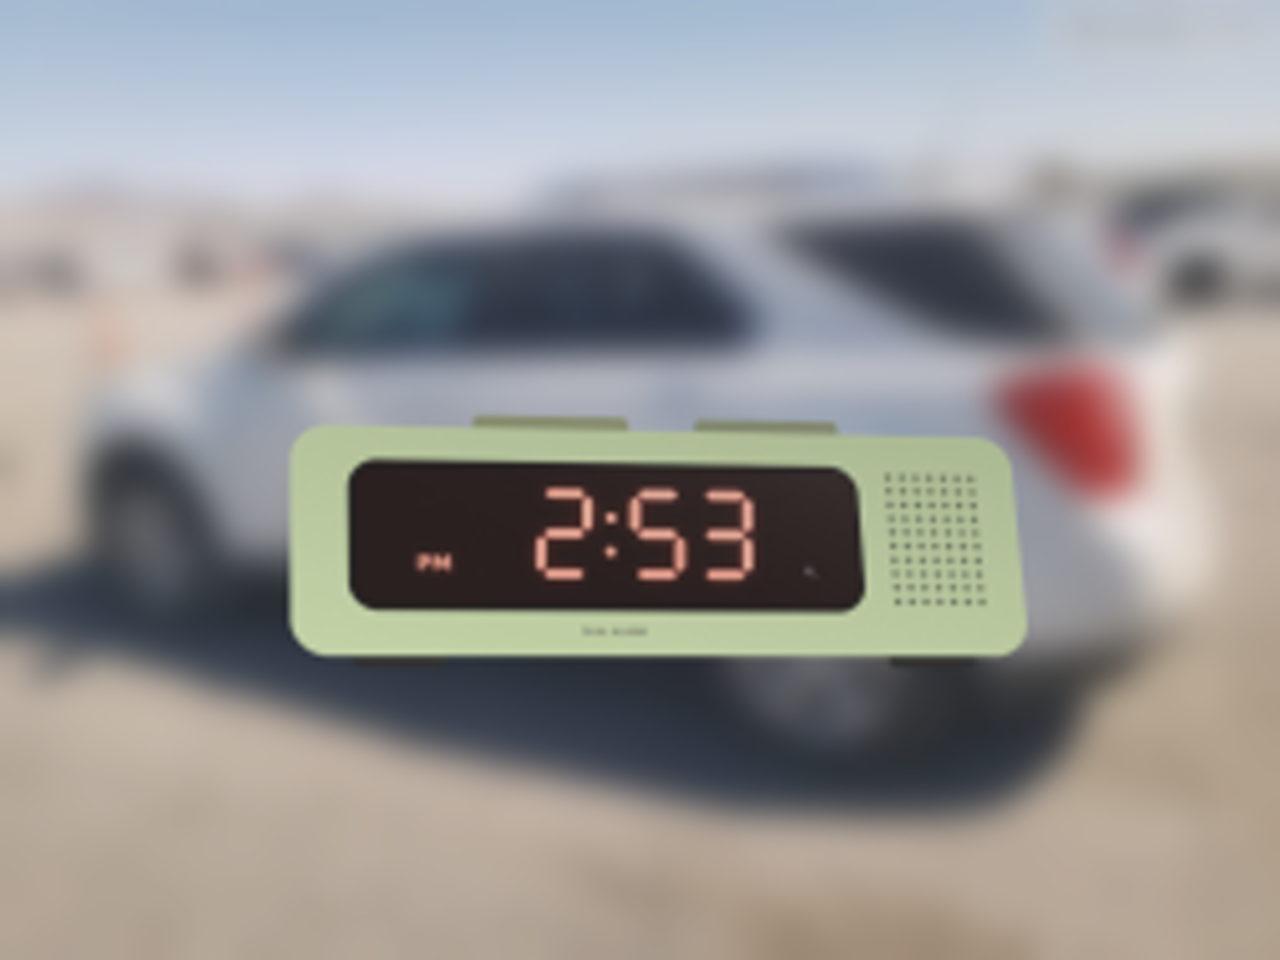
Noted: **2:53**
